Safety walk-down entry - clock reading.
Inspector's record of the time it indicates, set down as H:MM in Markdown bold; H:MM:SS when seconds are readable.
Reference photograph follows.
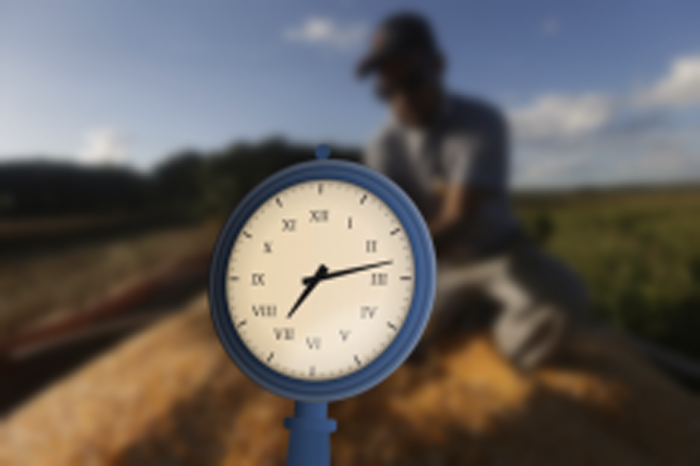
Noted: **7:13**
